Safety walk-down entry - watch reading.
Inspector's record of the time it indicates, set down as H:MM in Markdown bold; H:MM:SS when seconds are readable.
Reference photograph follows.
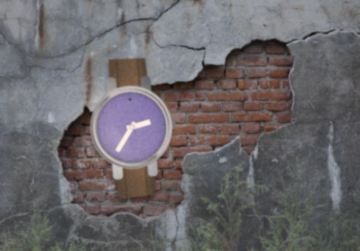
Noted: **2:36**
